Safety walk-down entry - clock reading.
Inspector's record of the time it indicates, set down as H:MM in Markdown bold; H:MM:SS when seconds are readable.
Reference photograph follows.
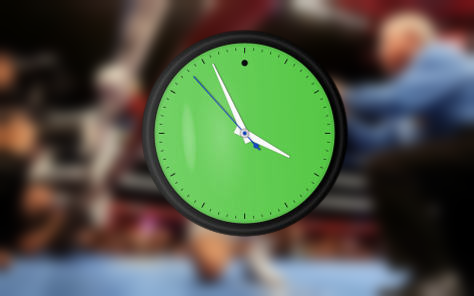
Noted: **3:55:53**
